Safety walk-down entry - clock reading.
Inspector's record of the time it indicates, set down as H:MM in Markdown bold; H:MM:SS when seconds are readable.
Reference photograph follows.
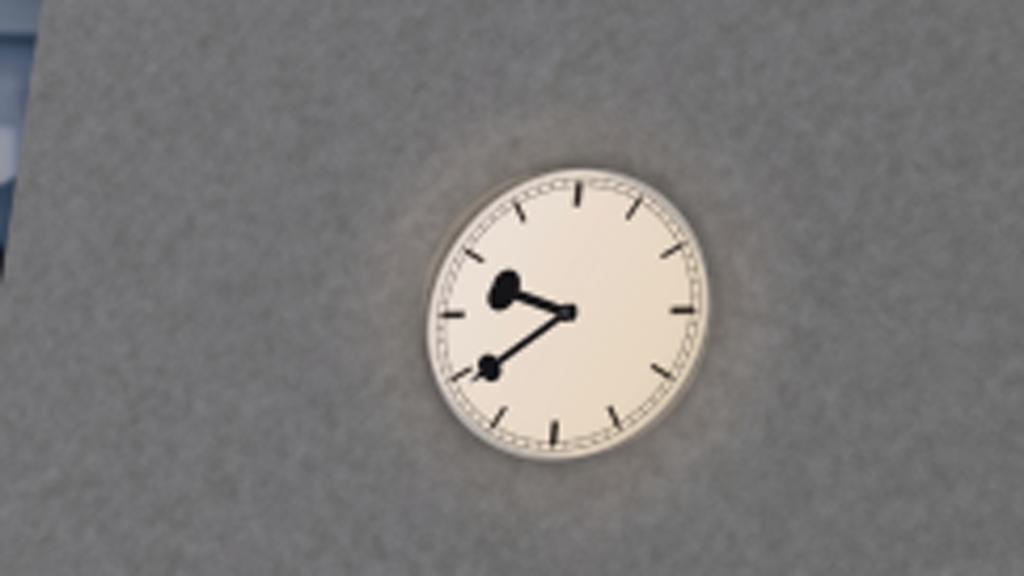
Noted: **9:39**
